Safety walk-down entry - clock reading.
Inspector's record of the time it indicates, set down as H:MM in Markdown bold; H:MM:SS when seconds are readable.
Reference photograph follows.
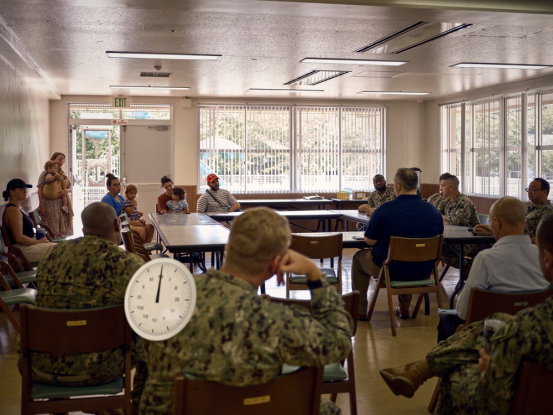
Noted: **12:00**
